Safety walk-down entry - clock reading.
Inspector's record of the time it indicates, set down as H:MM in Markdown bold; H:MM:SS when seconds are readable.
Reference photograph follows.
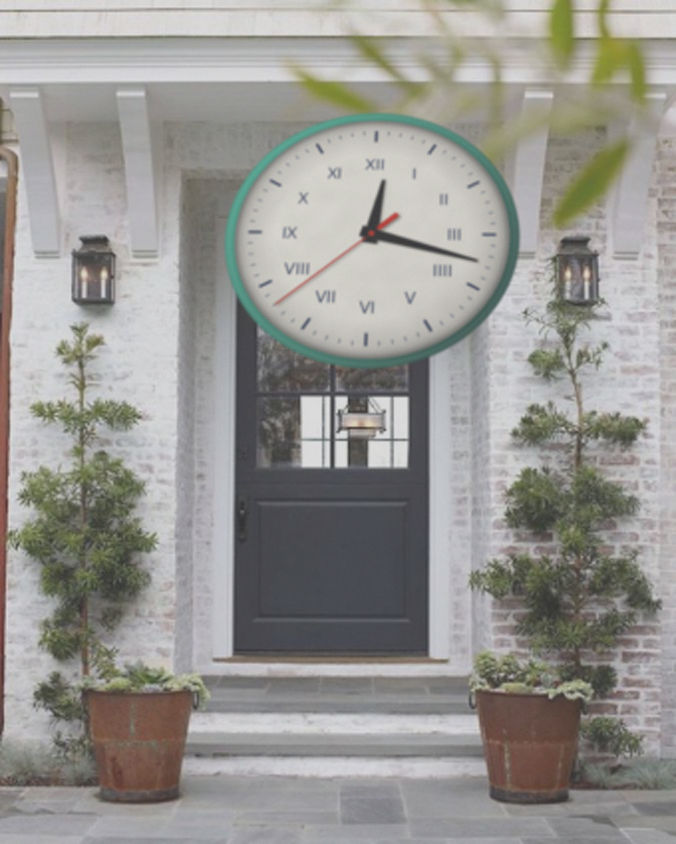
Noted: **12:17:38**
